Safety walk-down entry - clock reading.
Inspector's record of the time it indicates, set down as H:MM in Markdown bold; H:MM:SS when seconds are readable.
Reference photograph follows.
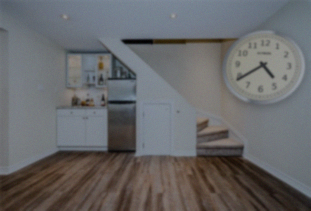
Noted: **4:39**
